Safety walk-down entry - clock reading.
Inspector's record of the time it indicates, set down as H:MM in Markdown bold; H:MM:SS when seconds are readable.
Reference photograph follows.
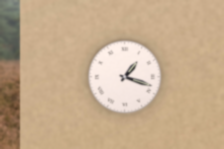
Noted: **1:18**
